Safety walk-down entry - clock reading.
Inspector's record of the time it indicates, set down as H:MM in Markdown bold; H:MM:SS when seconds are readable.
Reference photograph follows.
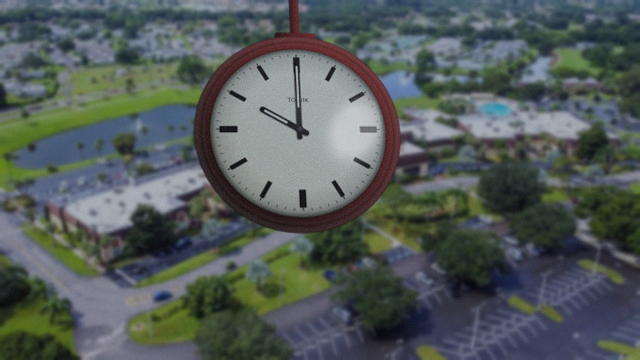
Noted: **10:00**
